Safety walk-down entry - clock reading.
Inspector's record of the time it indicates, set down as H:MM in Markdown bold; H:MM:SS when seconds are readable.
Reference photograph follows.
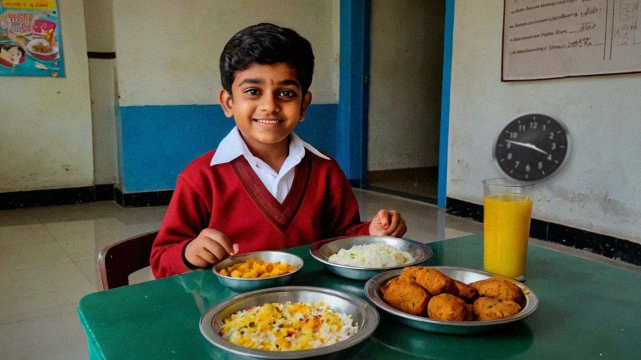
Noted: **3:47**
